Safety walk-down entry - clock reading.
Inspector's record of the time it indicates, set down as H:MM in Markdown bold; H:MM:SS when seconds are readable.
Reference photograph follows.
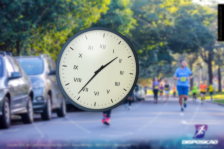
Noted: **1:36**
